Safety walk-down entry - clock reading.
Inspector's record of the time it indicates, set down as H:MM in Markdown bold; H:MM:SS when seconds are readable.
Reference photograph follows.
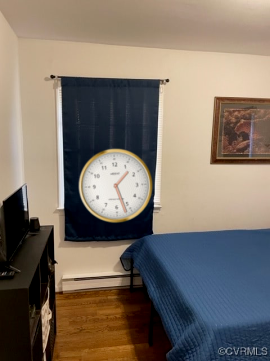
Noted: **1:27**
